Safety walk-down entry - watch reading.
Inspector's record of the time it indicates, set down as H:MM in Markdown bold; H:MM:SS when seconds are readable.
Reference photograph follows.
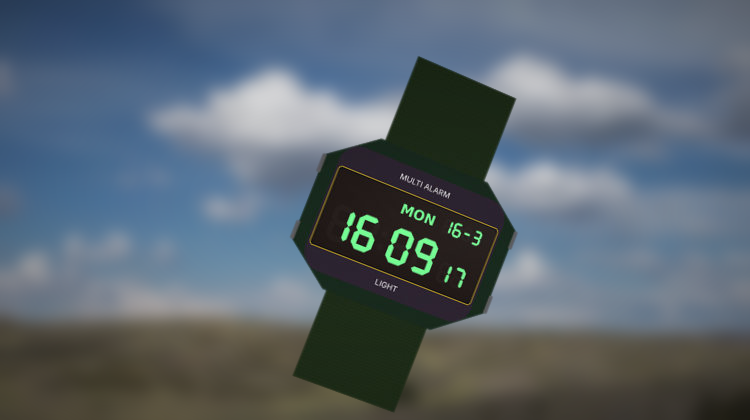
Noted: **16:09:17**
